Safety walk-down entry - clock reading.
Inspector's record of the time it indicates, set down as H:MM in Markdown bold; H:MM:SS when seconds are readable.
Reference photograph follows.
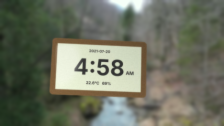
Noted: **4:58**
